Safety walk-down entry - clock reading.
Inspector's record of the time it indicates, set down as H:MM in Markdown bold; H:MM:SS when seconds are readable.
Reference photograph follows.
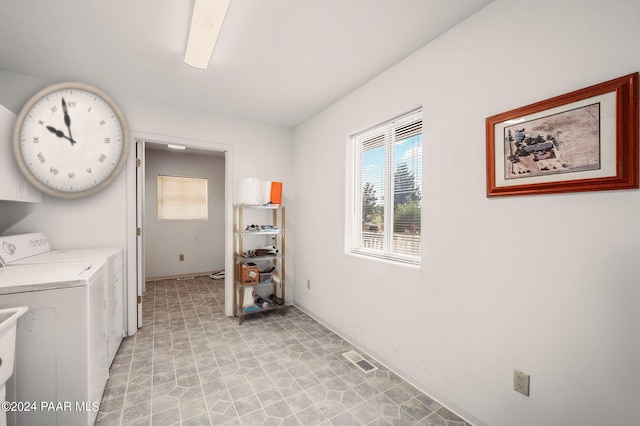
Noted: **9:58**
